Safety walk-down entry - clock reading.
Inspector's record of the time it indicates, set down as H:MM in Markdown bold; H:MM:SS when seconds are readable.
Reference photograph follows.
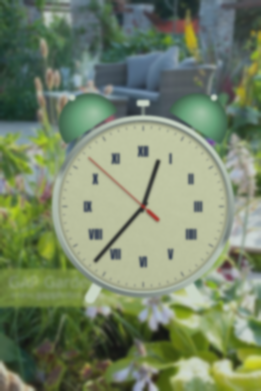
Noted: **12:36:52**
